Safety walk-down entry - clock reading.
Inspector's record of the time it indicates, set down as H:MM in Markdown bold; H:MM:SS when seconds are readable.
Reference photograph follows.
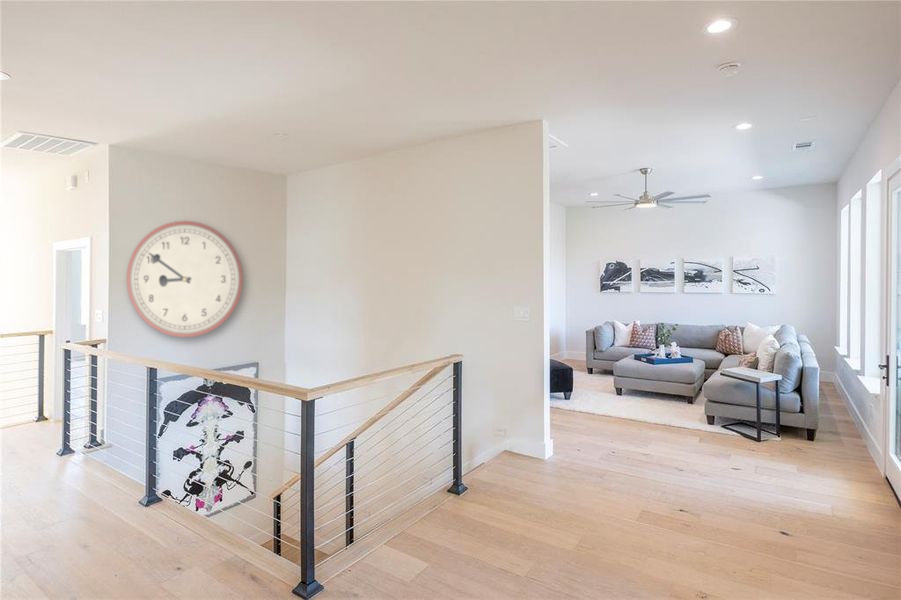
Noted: **8:51**
